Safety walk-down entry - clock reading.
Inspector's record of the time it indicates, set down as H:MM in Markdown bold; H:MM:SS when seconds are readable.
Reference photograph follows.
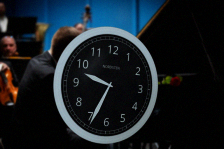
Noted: **9:34**
